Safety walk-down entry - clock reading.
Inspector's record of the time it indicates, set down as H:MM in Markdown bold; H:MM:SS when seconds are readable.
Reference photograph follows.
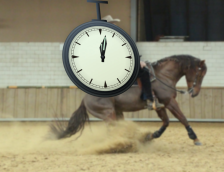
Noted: **12:02**
